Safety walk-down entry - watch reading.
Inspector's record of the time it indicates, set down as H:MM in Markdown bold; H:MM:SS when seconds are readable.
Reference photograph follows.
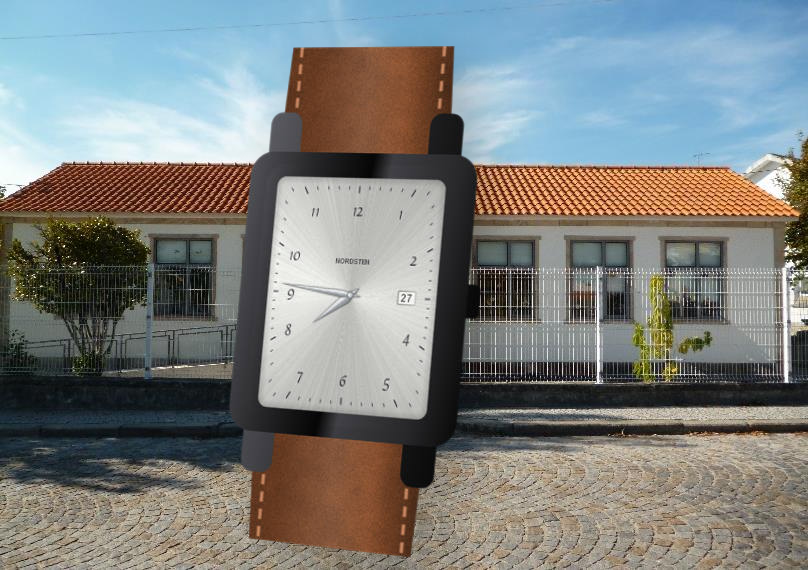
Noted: **7:46**
